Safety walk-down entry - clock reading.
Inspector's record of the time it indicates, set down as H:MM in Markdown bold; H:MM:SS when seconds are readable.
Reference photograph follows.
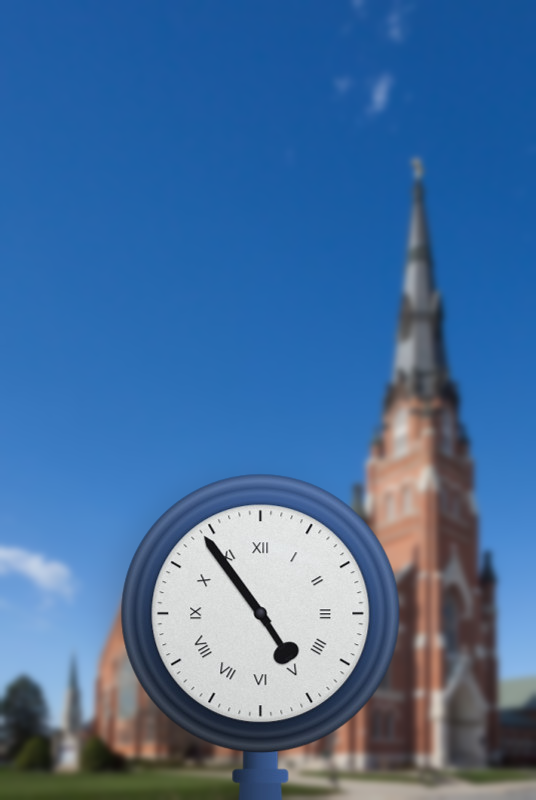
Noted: **4:54**
